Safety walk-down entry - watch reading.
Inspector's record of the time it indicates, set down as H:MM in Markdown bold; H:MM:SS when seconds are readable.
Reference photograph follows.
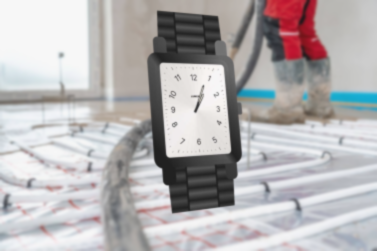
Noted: **1:04**
